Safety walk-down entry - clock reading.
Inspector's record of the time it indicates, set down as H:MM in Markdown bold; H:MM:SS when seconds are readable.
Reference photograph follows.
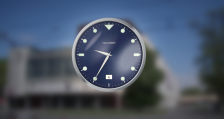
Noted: **9:35**
